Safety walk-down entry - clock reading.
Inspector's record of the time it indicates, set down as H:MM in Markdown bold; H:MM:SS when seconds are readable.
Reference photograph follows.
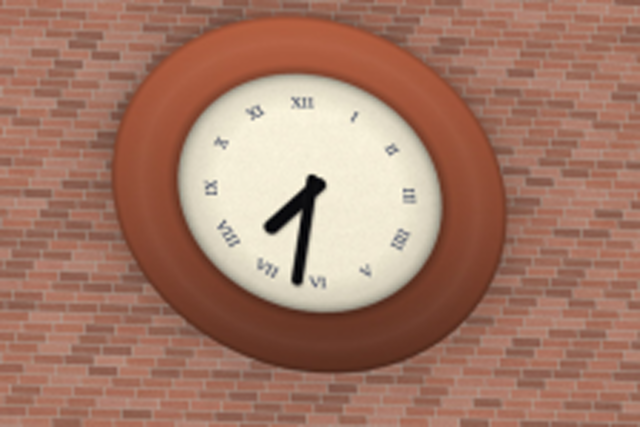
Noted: **7:32**
